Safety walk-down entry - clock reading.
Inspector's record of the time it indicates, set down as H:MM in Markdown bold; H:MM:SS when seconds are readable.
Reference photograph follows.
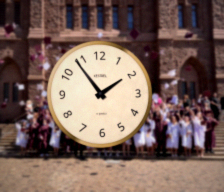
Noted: **1:54**
